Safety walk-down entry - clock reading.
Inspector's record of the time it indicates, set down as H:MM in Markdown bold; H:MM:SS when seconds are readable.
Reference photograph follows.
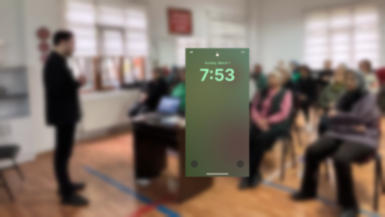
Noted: **7:53**
